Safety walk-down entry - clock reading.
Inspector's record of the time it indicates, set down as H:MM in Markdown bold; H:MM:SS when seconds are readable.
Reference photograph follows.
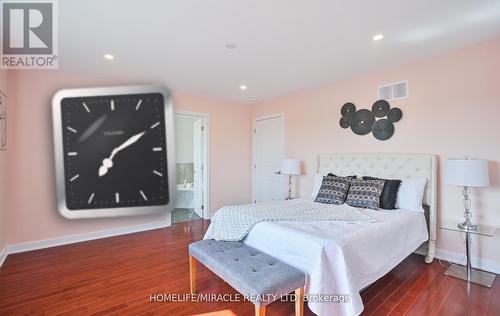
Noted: **7:10**
